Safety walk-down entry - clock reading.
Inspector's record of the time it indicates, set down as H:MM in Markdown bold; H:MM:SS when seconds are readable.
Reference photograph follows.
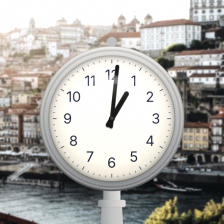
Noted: **1:01**
